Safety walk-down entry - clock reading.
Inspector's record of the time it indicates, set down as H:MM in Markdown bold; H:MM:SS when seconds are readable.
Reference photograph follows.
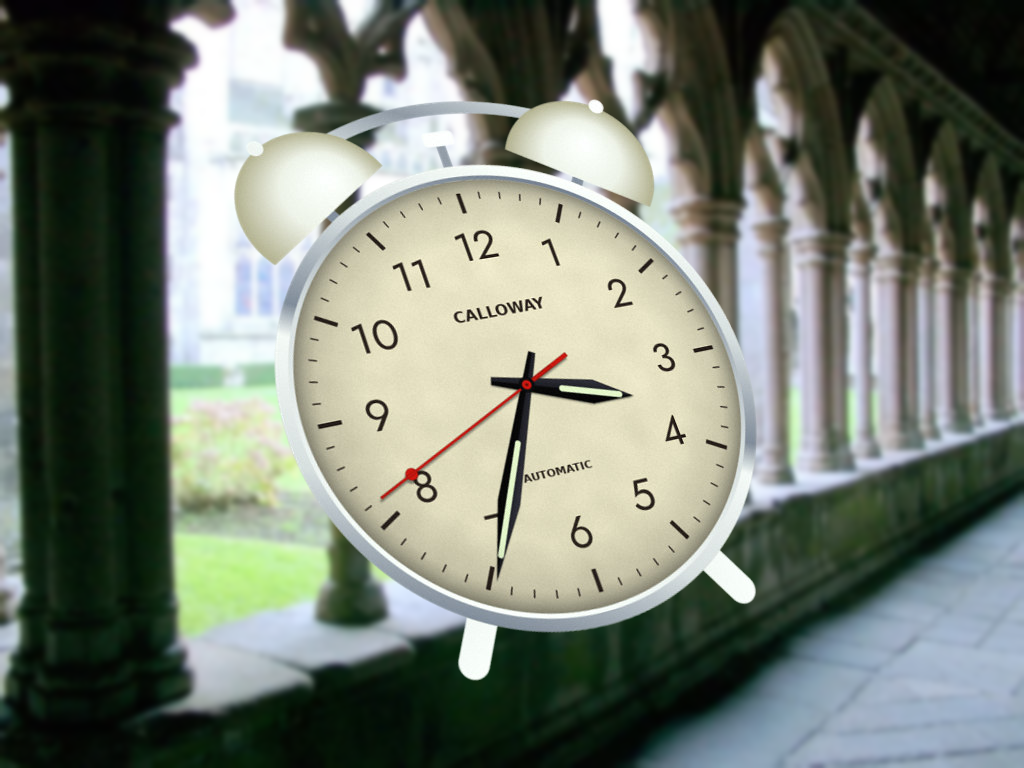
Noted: **3:34:41**
